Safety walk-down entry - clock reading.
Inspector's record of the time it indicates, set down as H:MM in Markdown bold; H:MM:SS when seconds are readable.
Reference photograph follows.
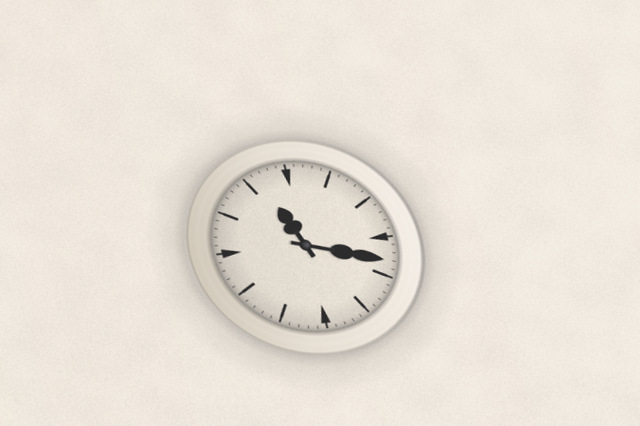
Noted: **11:18**
